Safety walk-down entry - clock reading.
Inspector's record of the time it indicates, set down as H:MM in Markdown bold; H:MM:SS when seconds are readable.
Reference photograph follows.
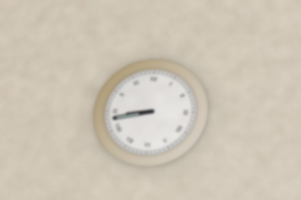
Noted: **8:43**
